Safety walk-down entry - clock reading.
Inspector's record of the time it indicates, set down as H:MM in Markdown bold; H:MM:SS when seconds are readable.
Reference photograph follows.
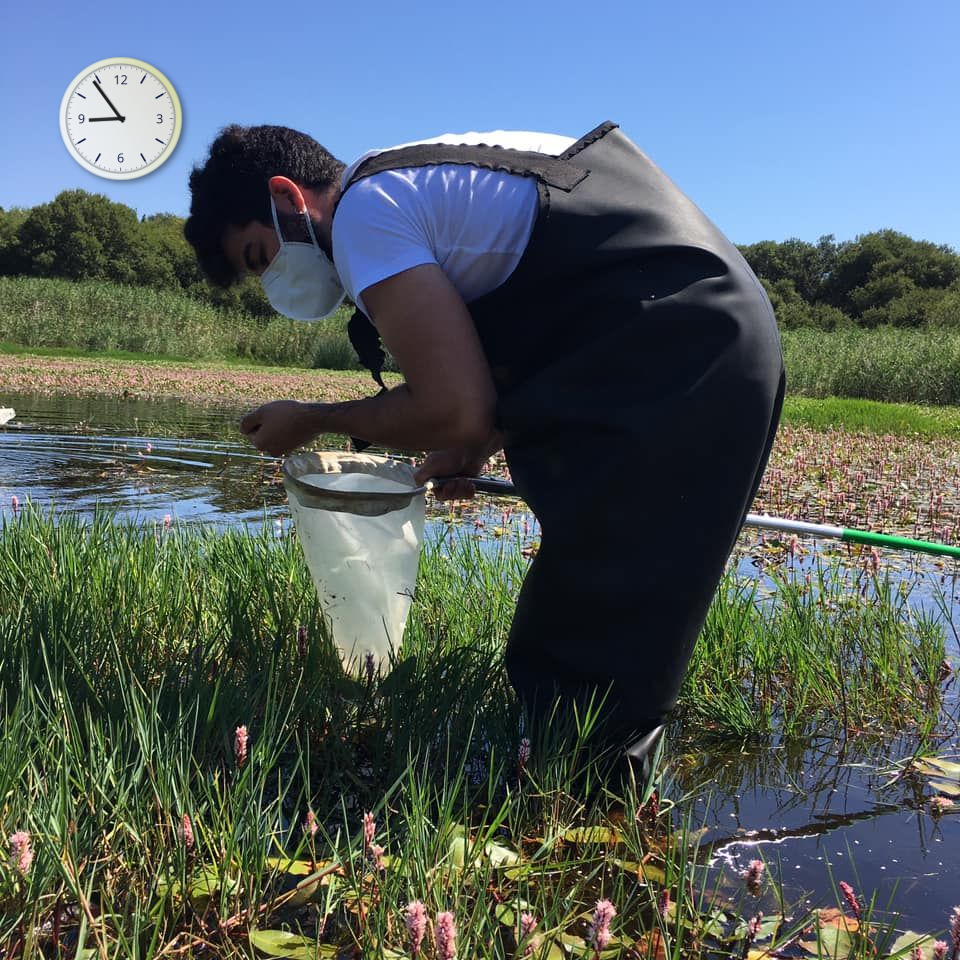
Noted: **8:54**
